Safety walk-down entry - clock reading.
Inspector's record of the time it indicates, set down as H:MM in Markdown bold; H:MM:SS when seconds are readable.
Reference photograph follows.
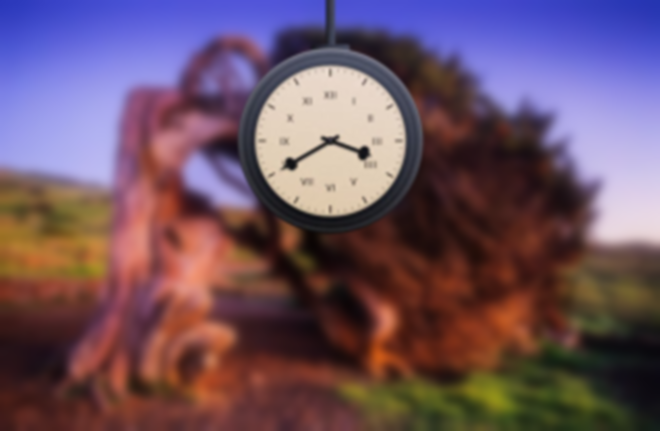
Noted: **3:40**
